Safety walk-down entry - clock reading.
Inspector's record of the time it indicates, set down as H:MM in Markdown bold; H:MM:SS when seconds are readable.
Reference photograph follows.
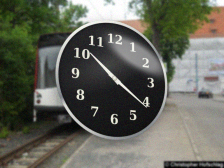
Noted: **10:21**
